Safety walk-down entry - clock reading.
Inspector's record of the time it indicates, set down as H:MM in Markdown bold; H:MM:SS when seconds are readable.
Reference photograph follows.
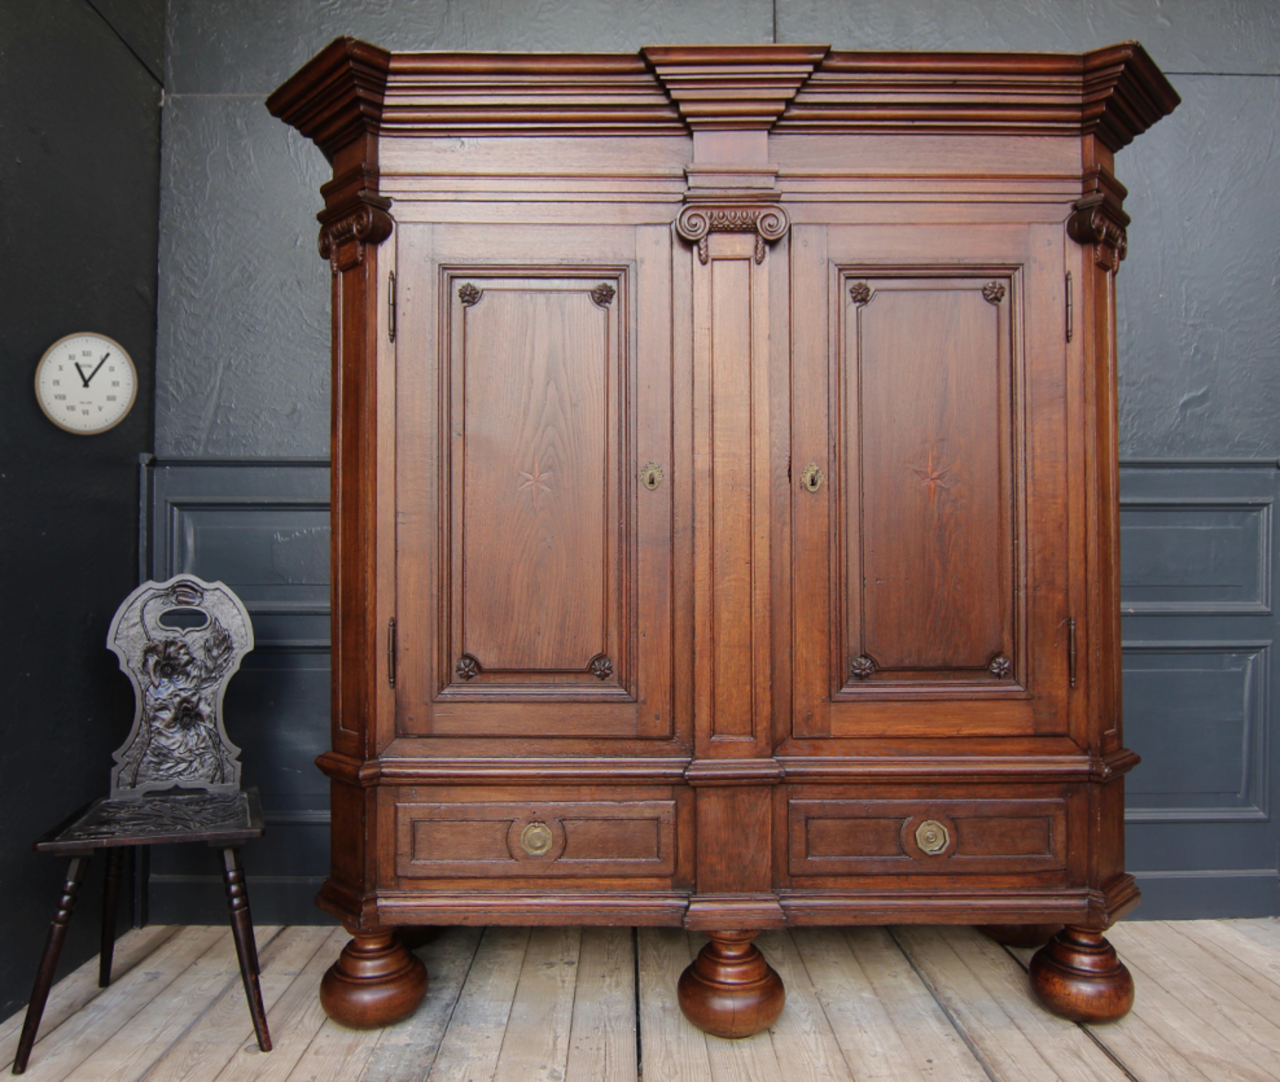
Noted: **11:06**
